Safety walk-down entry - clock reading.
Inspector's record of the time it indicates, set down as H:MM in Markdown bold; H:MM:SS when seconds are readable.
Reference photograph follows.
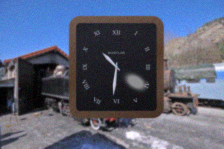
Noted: **10:31**
